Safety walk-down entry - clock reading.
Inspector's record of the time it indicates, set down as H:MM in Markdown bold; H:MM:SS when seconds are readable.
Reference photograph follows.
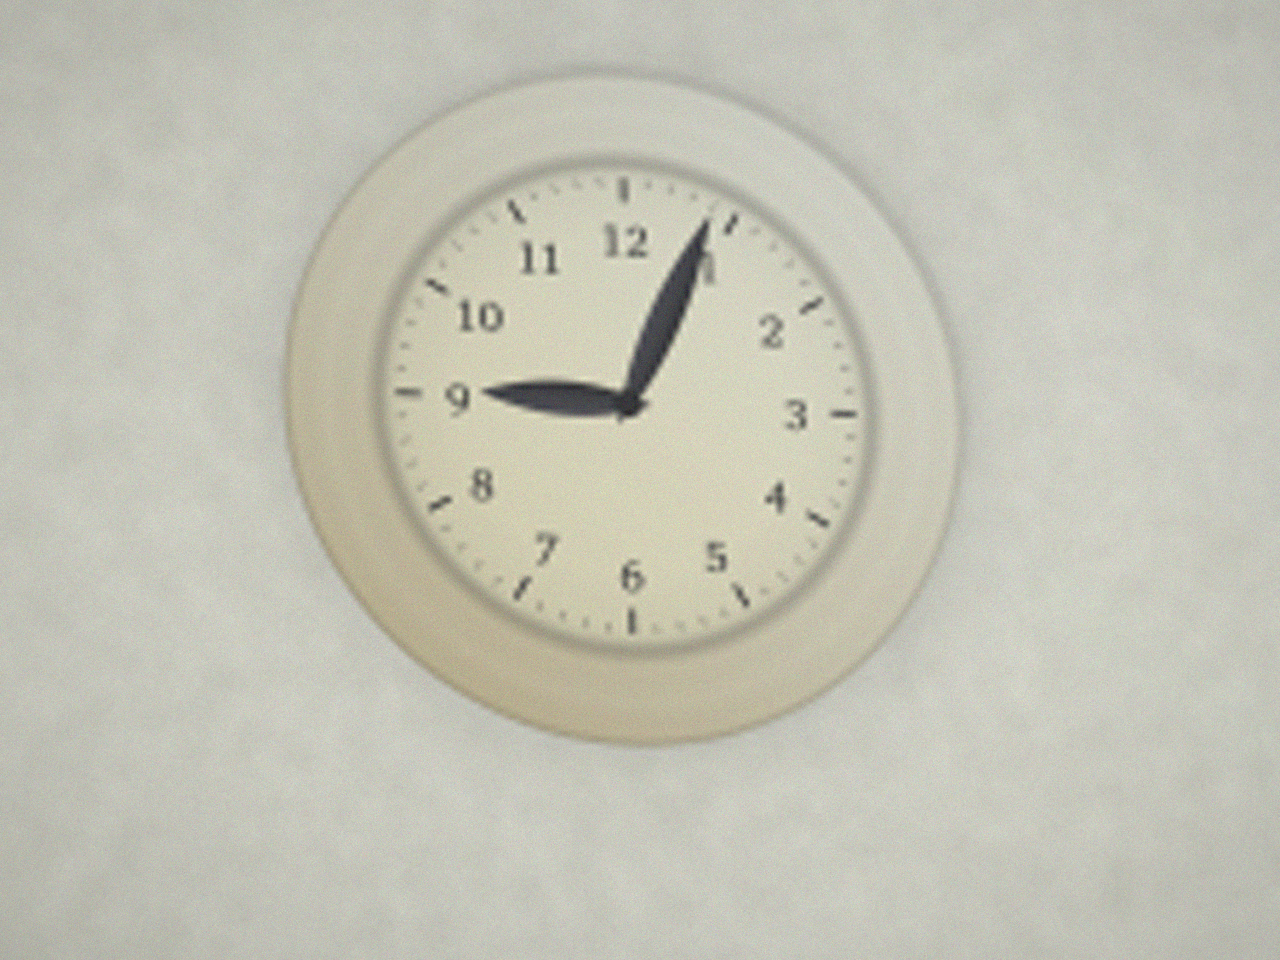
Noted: **9:04**
